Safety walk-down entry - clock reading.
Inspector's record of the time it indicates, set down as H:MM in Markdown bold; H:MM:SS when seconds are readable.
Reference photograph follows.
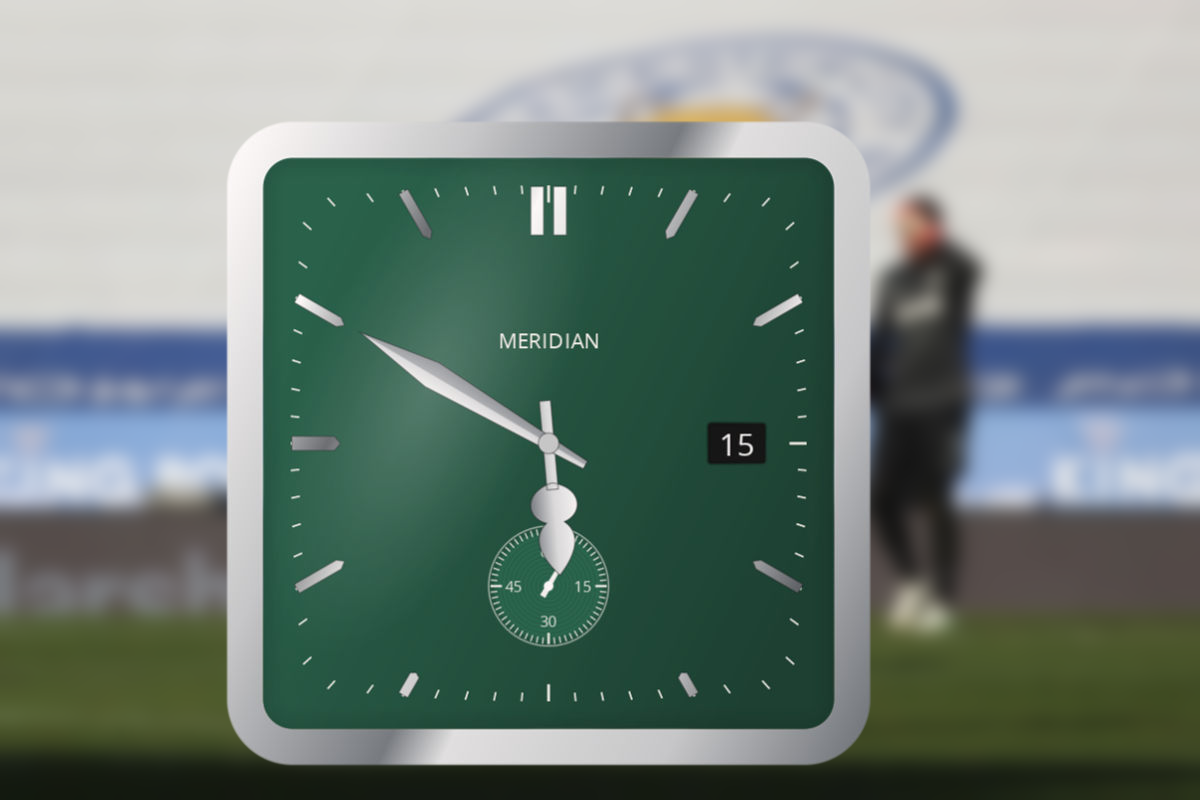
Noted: **5:50:05**
